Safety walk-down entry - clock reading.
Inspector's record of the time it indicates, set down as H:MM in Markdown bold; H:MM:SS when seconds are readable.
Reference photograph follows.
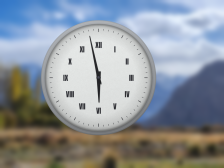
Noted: **5:58**
